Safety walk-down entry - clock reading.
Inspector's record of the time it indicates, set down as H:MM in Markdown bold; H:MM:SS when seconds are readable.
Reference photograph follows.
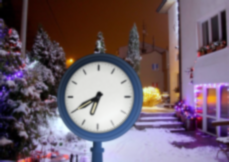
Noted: **6:40**
